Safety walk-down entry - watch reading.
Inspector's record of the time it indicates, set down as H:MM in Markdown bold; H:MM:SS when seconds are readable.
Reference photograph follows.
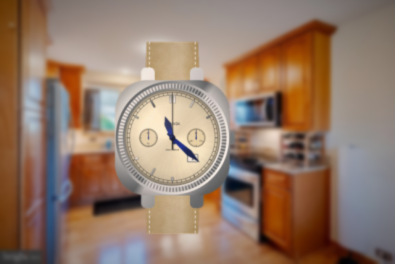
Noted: **11:22**
